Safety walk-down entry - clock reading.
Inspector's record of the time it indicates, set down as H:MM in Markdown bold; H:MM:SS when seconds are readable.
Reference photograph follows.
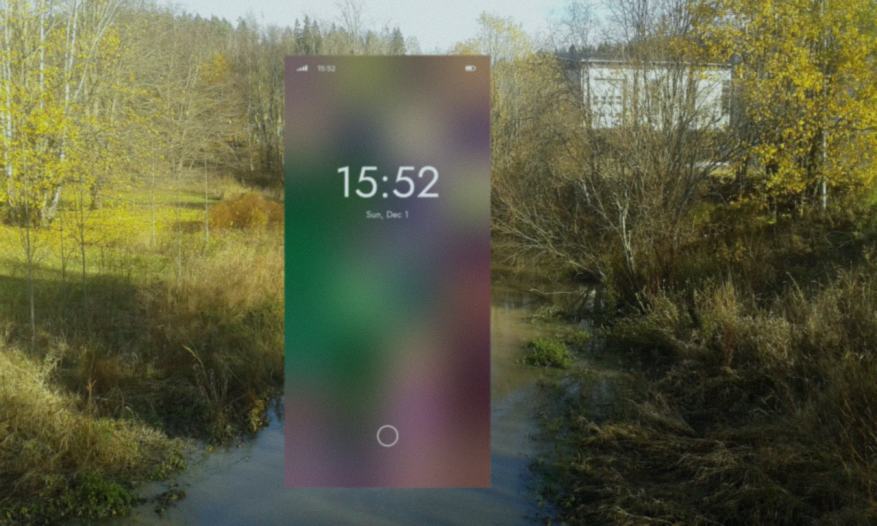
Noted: **15:52**
